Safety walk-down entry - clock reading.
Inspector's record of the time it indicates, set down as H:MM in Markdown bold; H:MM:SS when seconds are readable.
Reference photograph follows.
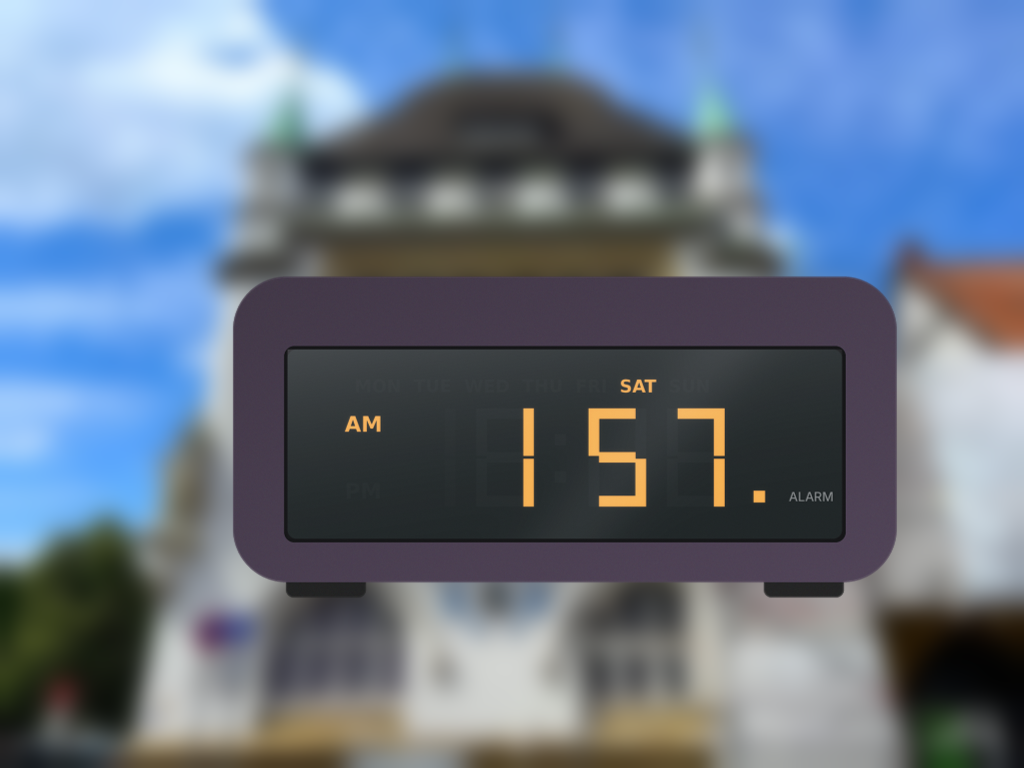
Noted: **1:57**
